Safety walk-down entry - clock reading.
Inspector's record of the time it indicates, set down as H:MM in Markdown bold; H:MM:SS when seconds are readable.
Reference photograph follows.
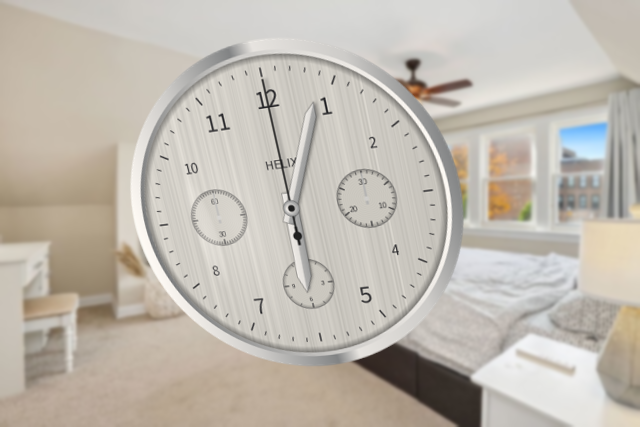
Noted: **6:04**
